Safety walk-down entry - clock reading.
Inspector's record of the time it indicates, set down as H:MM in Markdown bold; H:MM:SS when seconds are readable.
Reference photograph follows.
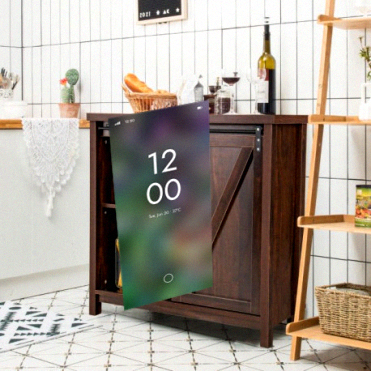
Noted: **12:00**
